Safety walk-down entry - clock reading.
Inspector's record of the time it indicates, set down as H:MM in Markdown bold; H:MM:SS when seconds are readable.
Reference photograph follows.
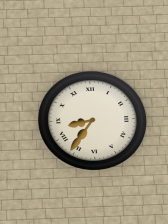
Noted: **8:36**
